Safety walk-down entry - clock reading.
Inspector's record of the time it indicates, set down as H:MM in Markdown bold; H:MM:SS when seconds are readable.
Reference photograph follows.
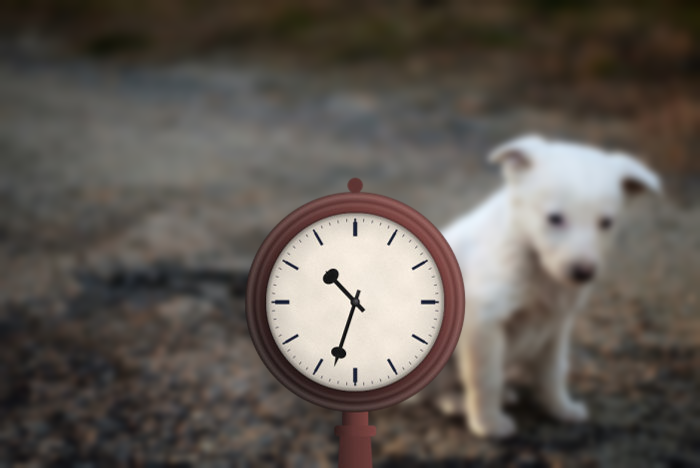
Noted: **10:33**
